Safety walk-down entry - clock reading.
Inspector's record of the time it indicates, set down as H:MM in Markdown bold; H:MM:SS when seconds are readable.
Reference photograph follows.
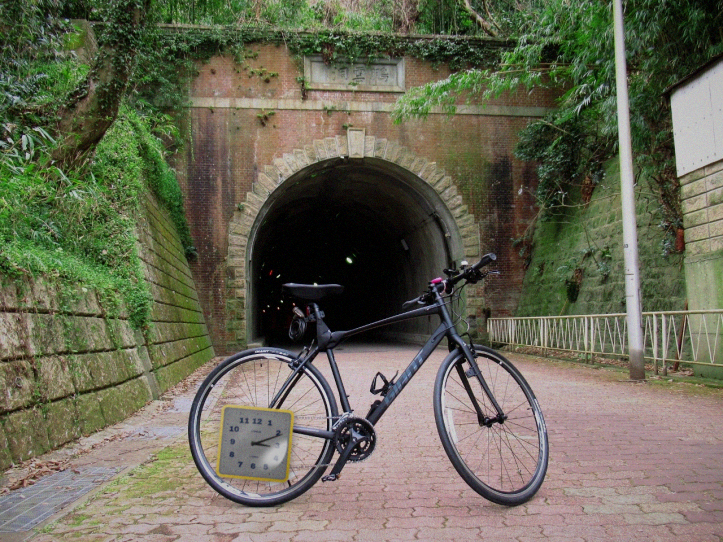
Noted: **3:11**
